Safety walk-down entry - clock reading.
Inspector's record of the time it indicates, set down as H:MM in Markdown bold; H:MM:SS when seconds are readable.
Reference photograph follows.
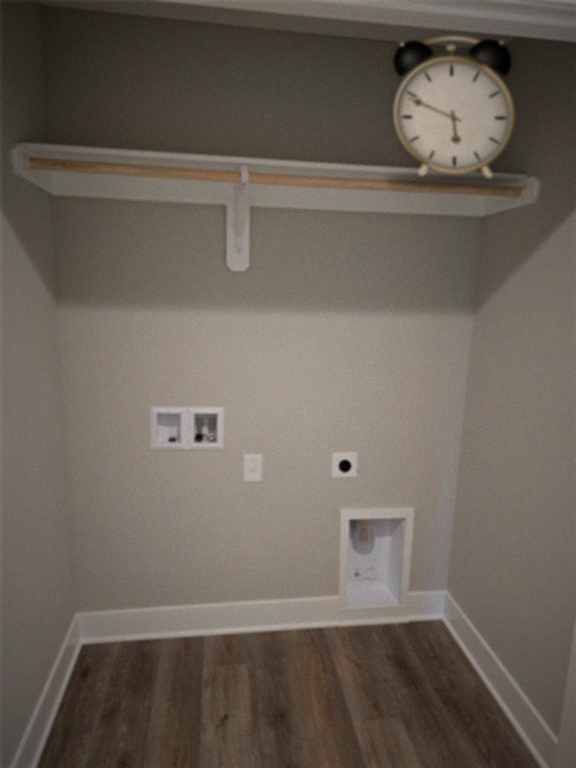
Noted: **5:49**
